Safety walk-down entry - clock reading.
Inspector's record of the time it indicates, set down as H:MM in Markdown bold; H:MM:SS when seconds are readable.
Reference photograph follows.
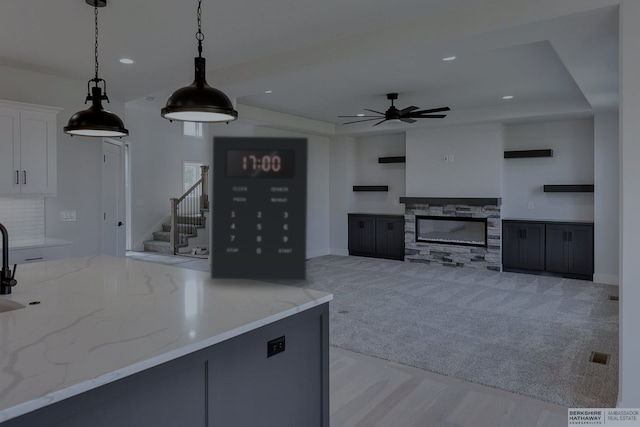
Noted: **17:00**
